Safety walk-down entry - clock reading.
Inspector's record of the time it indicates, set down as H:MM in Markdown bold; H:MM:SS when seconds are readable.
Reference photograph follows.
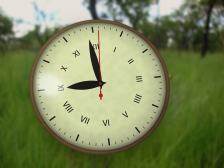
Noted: **8:59:01**
